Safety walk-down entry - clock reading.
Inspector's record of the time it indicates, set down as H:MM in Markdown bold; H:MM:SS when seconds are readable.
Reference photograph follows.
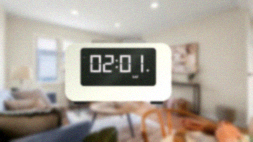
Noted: **2:01**
